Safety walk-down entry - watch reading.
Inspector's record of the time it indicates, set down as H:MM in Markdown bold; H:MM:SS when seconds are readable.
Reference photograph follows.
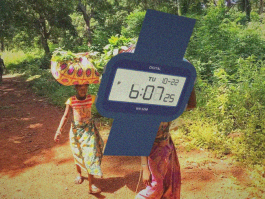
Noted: **6:07:25**
